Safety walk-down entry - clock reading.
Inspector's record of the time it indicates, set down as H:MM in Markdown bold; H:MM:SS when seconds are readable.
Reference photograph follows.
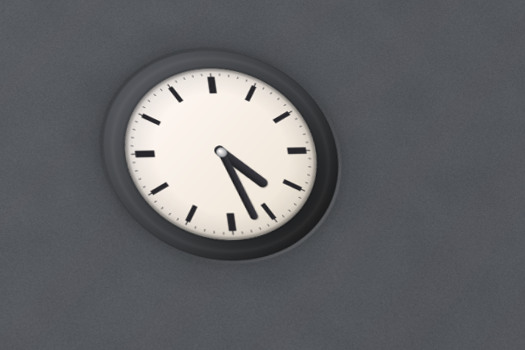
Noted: **4:27**
